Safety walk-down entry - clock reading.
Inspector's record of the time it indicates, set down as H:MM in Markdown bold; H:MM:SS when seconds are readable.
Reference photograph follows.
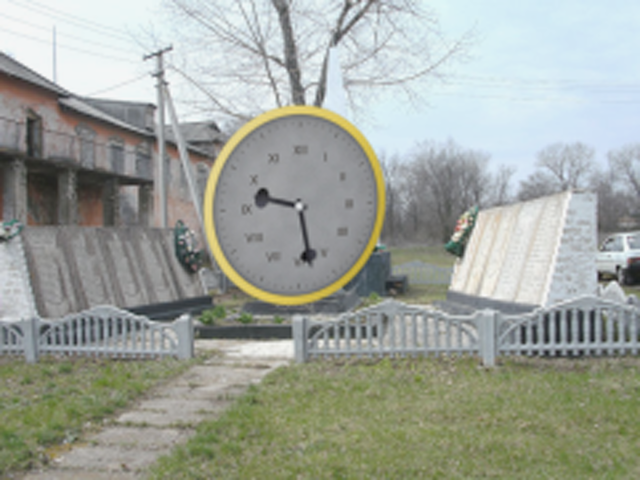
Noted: **9:28**
